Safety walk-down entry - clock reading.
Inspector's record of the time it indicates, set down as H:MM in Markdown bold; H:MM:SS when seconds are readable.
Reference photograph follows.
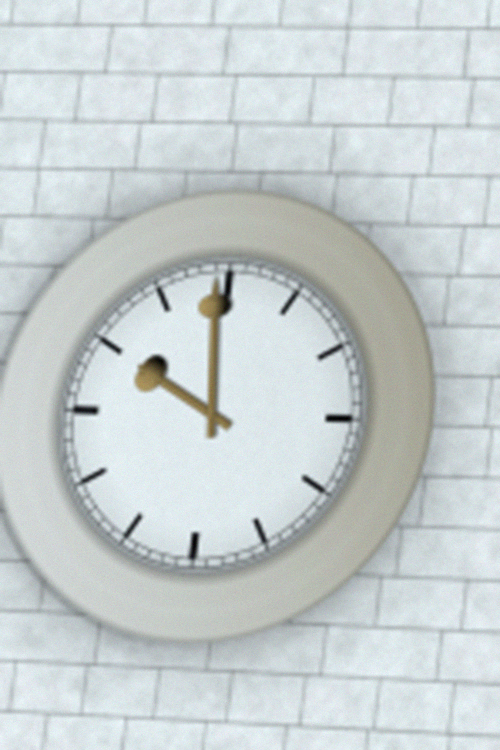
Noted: **9:59**
